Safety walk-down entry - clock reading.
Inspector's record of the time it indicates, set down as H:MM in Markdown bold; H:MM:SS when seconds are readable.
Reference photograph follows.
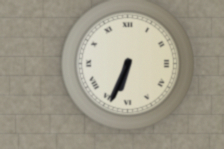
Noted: **6:34**
